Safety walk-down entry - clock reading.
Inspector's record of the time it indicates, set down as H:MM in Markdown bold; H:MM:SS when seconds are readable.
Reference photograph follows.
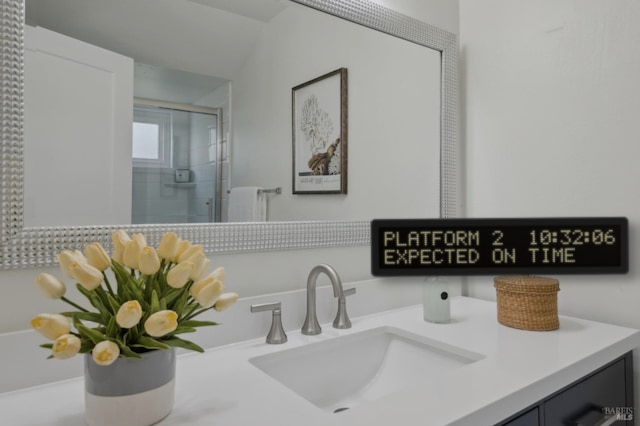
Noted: **10:32:06**
